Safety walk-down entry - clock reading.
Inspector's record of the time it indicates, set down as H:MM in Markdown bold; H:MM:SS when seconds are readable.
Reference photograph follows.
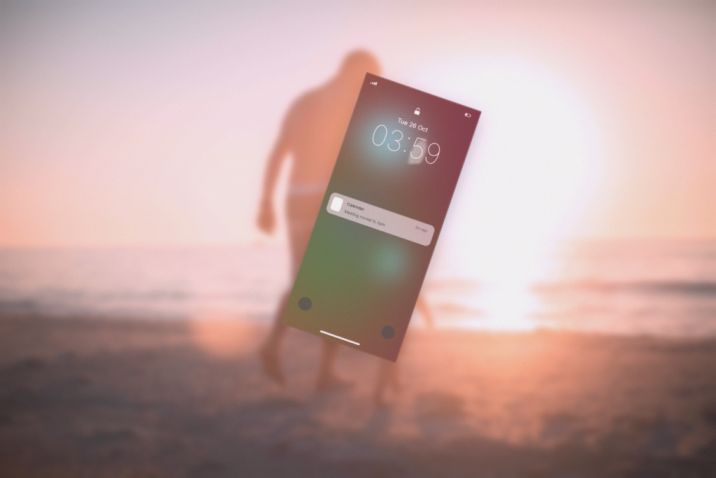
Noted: **3:59**
